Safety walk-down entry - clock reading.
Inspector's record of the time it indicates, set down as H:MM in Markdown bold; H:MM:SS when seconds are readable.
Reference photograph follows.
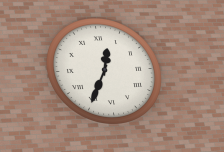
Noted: **12:35**
